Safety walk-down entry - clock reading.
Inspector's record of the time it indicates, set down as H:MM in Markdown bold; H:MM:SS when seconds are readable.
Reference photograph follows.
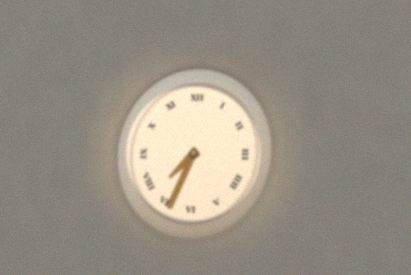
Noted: **7:34**
